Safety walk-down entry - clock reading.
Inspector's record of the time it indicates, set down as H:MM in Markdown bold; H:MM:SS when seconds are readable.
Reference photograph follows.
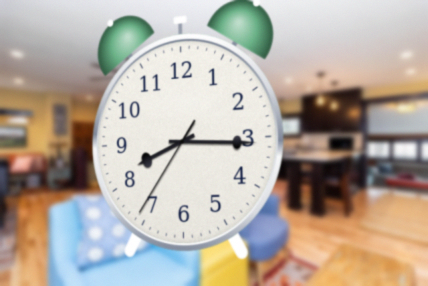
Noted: **8:15:36**
